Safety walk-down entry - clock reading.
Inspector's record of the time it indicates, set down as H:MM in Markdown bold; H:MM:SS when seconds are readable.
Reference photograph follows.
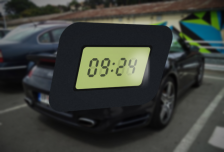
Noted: **9:24**
